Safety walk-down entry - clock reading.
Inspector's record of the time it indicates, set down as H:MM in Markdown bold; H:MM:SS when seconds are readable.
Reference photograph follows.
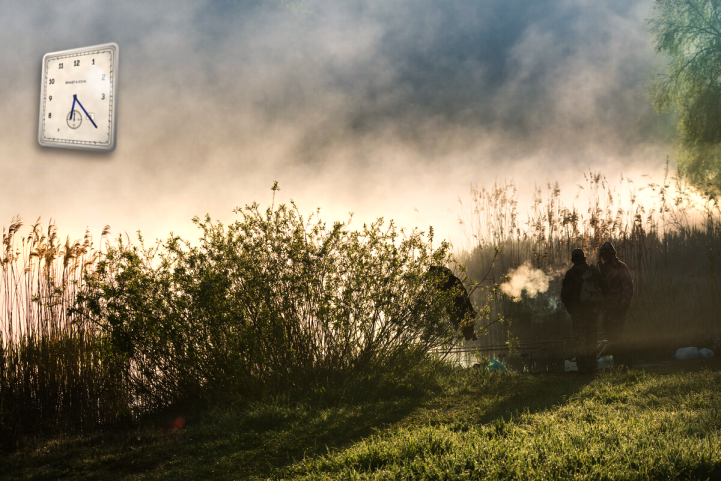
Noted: **6:23**
